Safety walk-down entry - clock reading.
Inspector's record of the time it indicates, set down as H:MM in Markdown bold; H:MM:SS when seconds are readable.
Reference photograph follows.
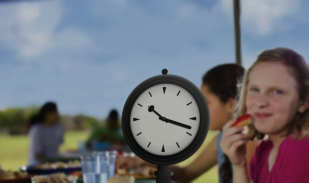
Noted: **10:18**
